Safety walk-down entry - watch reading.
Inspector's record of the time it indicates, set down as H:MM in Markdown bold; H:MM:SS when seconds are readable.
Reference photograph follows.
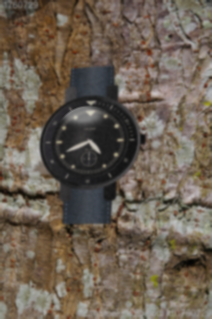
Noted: **4:41**
